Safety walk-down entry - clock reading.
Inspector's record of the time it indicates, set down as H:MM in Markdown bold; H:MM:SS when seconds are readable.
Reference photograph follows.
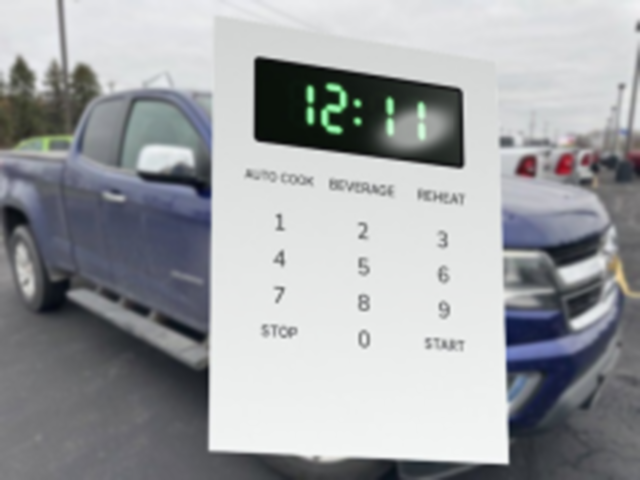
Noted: **12:11**
